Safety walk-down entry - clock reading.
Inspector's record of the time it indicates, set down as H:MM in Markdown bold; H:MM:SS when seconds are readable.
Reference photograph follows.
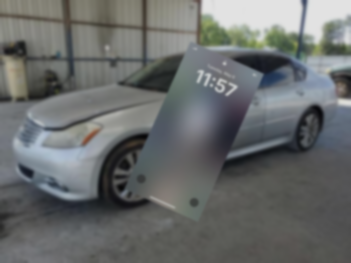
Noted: **11:57**
